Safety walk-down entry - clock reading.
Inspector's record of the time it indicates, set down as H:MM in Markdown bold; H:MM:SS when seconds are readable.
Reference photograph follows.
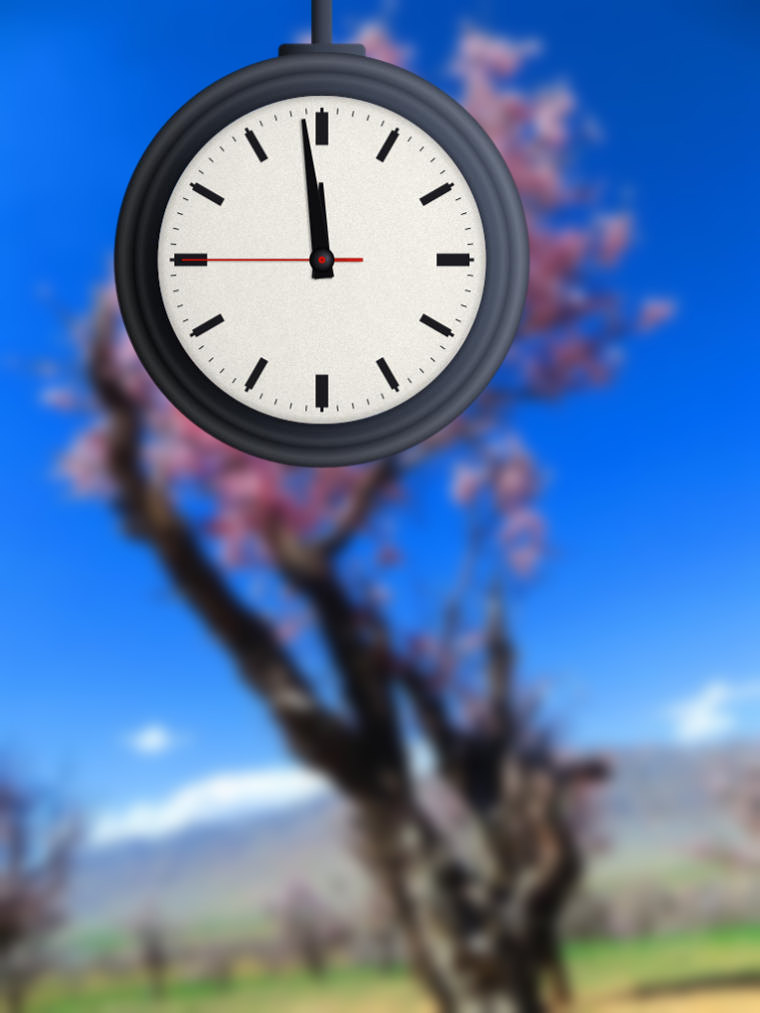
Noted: **11:58:45**
